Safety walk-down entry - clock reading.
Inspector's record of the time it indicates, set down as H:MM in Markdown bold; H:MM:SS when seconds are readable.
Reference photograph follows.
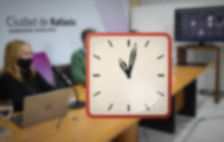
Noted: **11:02**
